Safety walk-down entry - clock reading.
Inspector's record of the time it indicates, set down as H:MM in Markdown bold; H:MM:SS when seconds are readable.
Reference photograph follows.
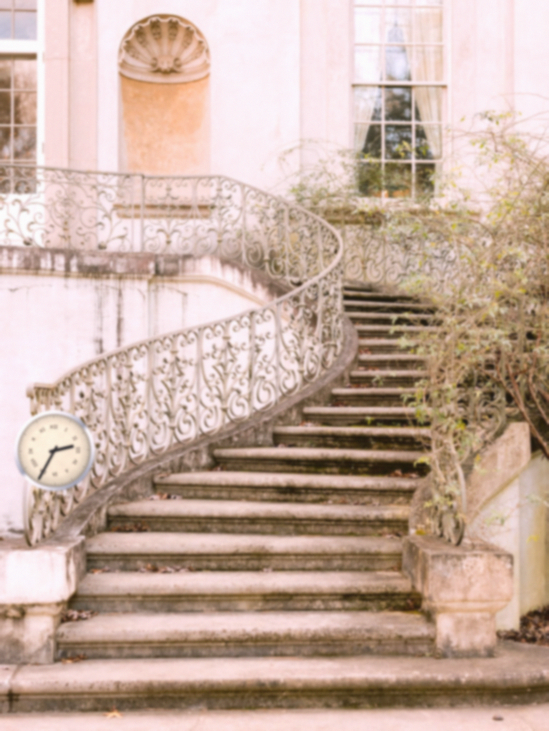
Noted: **2:35**
